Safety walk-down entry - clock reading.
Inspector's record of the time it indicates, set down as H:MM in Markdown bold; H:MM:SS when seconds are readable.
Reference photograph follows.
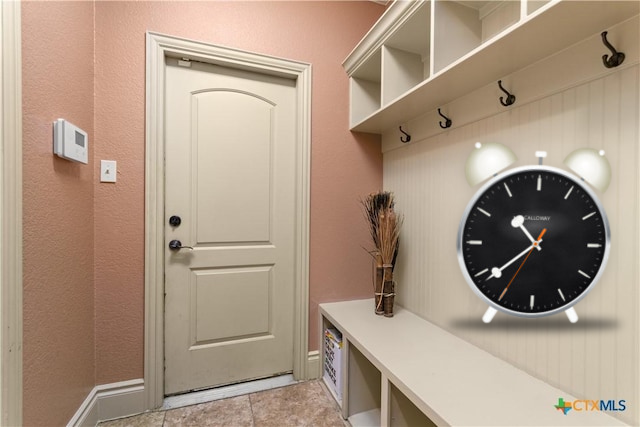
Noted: **10:38:35**
